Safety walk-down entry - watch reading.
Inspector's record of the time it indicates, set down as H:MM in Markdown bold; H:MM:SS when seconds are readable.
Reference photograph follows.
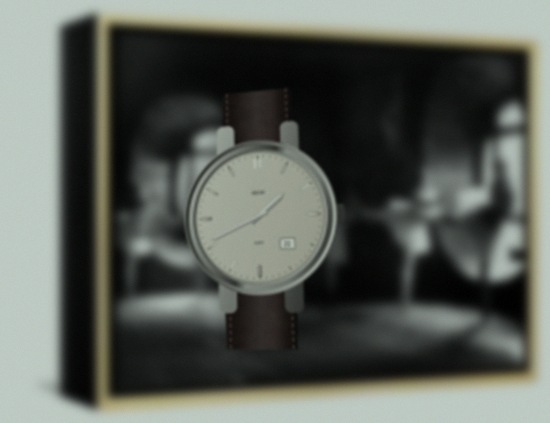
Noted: **1:41**
